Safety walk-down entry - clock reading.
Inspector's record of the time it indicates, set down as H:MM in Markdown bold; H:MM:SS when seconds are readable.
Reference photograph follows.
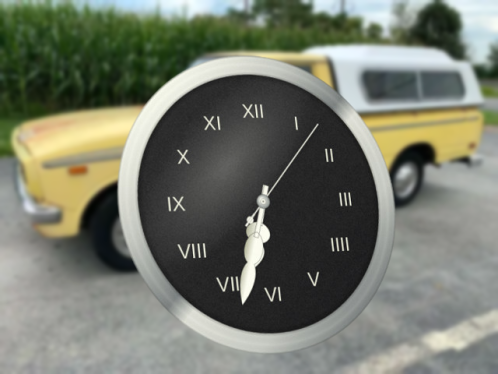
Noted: **6:33:07**
